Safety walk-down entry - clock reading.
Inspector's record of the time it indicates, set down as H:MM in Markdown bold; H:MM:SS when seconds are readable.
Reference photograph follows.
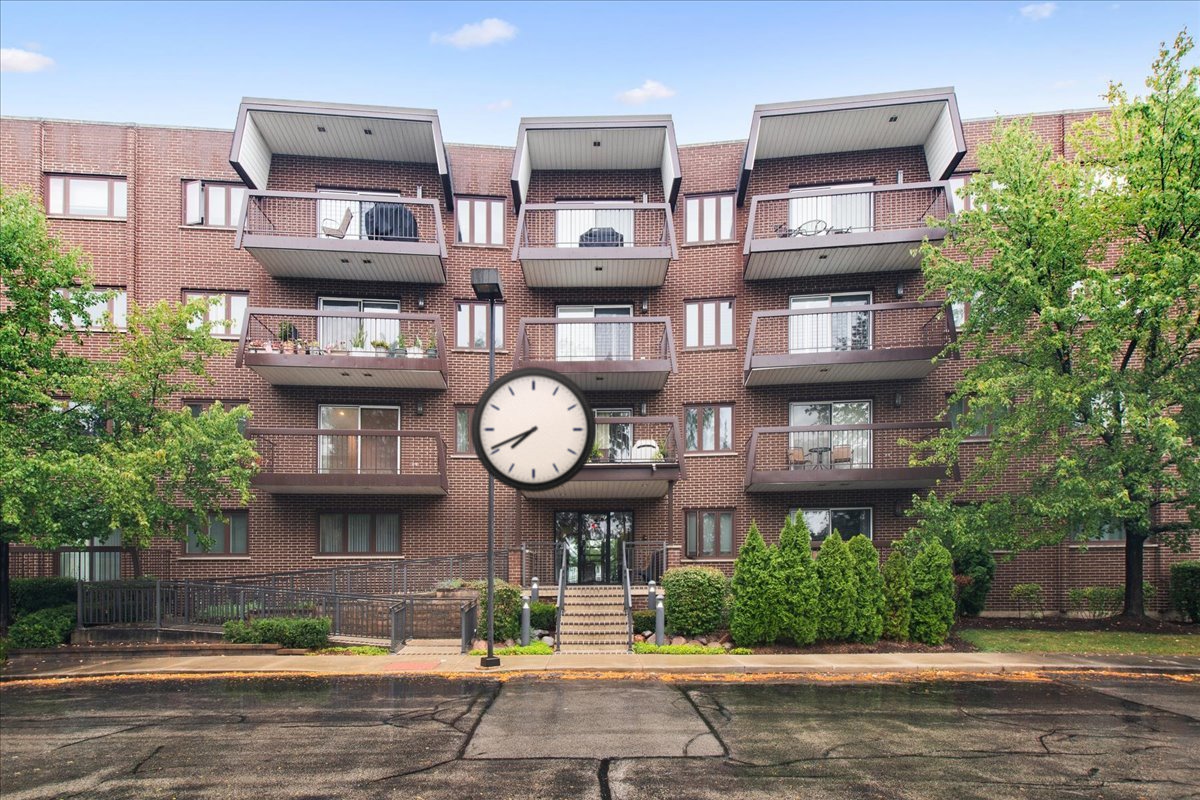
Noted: **7:41**
